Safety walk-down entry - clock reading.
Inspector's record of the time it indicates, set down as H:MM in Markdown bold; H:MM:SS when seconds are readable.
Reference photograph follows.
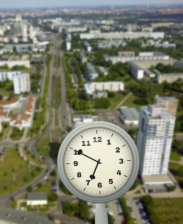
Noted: **6:50**
